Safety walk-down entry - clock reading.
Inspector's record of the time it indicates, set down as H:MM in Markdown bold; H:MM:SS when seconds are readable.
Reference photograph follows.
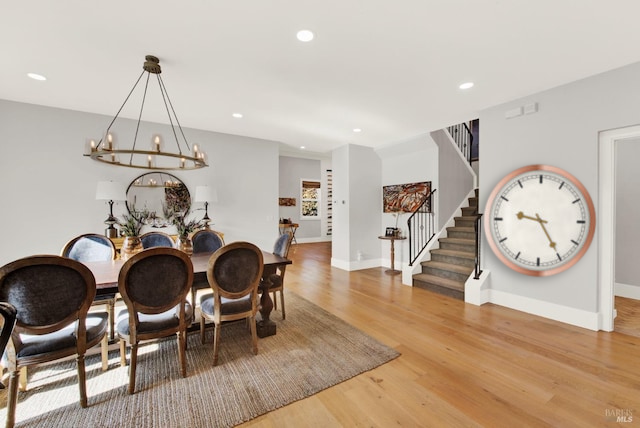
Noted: **9:25**
